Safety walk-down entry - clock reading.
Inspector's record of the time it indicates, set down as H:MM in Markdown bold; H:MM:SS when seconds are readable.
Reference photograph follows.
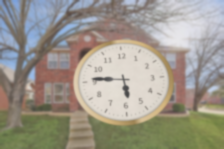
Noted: **5:46**
